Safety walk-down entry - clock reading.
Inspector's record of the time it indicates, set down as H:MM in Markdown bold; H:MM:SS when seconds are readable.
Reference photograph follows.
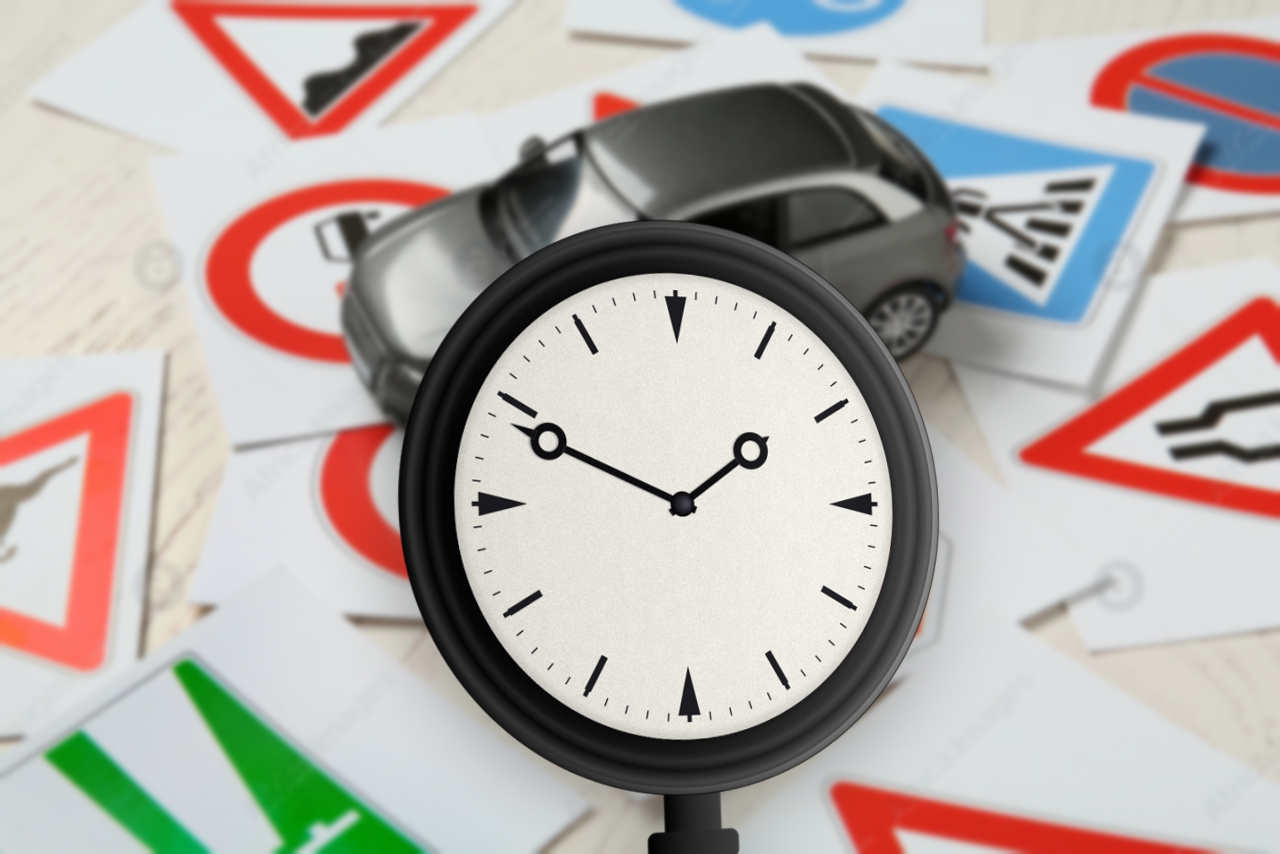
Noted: **1:49**
